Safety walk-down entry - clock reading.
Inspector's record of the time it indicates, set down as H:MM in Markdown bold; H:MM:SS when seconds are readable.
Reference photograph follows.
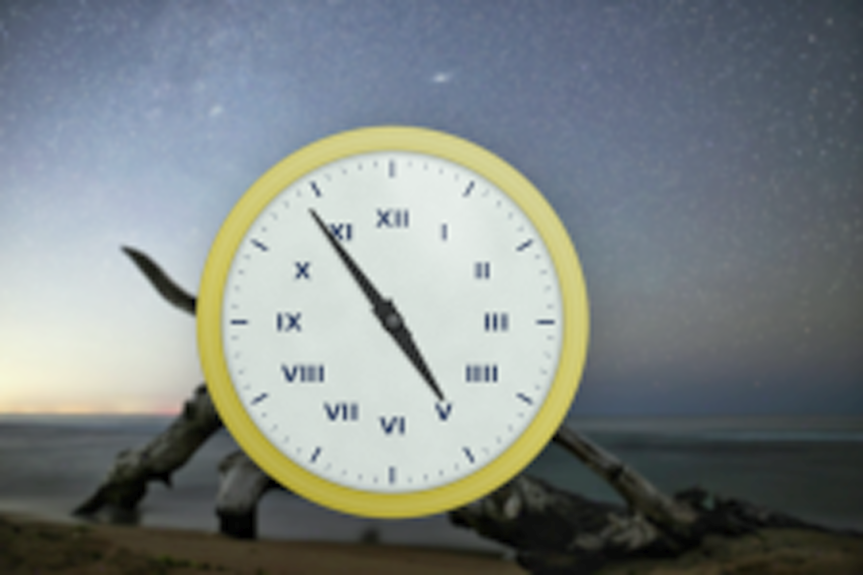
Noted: **4:54**
